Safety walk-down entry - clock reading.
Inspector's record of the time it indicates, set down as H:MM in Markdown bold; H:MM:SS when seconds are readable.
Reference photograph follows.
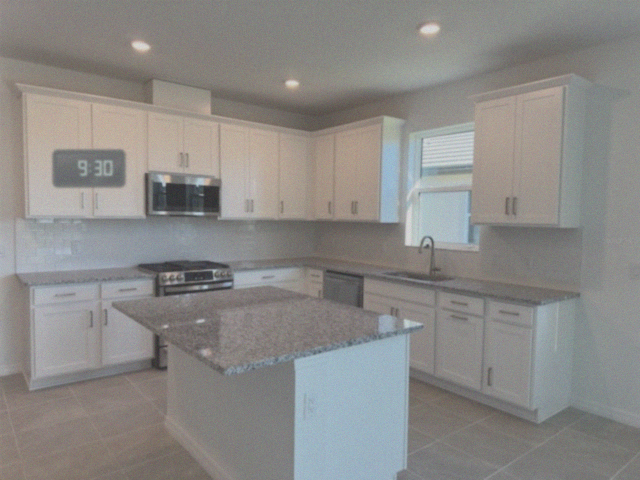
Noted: **9:30**
